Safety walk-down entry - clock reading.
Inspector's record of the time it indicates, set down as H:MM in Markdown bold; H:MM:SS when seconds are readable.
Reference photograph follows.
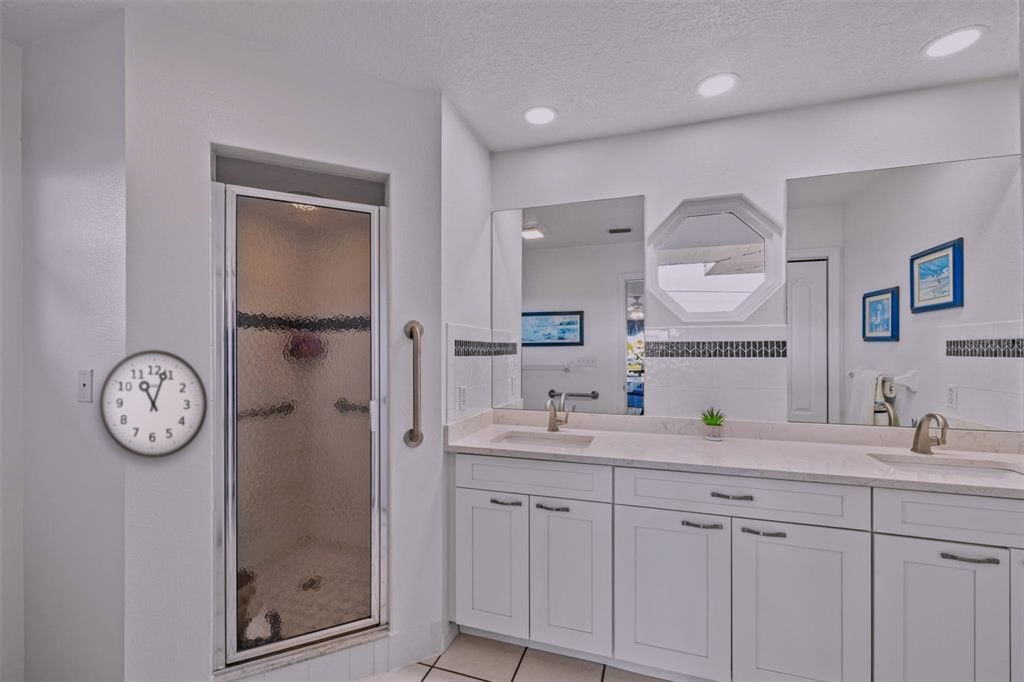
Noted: **11:03**
